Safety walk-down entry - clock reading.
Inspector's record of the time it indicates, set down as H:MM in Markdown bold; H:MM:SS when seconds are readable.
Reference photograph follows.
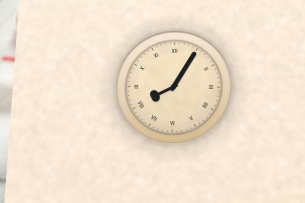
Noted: **8:05**
